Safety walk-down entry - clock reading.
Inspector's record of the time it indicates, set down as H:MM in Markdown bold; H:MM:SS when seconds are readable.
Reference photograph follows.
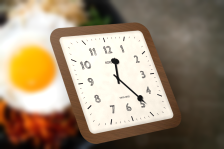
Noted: **12:24**
